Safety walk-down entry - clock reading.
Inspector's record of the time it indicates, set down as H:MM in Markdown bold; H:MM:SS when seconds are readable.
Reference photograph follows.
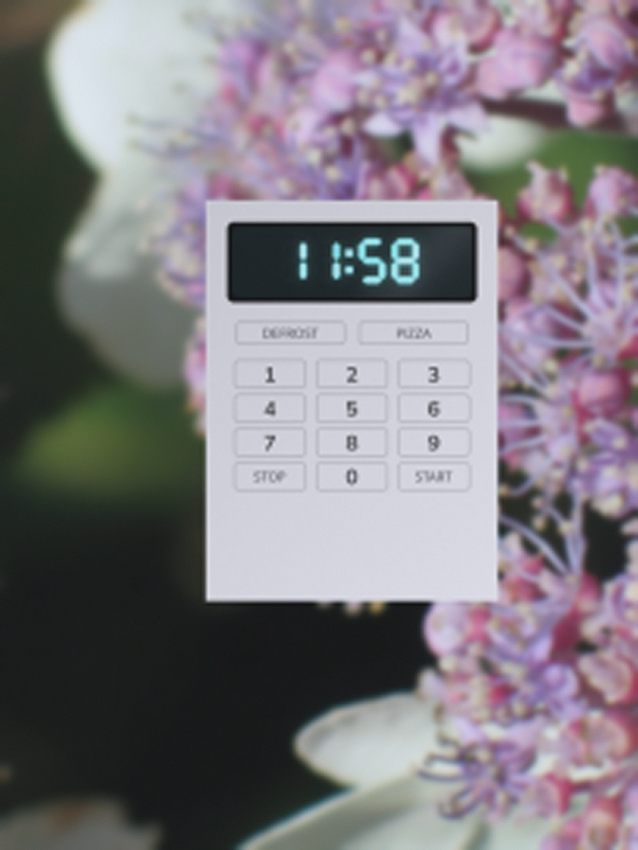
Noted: **11:58**
